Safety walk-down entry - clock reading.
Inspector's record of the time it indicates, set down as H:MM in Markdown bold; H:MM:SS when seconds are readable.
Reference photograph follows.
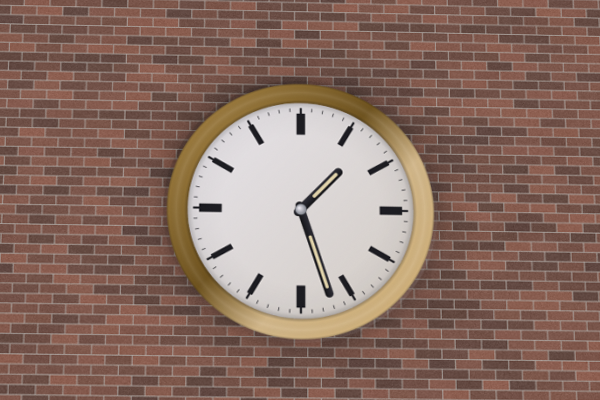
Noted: **1:27**
